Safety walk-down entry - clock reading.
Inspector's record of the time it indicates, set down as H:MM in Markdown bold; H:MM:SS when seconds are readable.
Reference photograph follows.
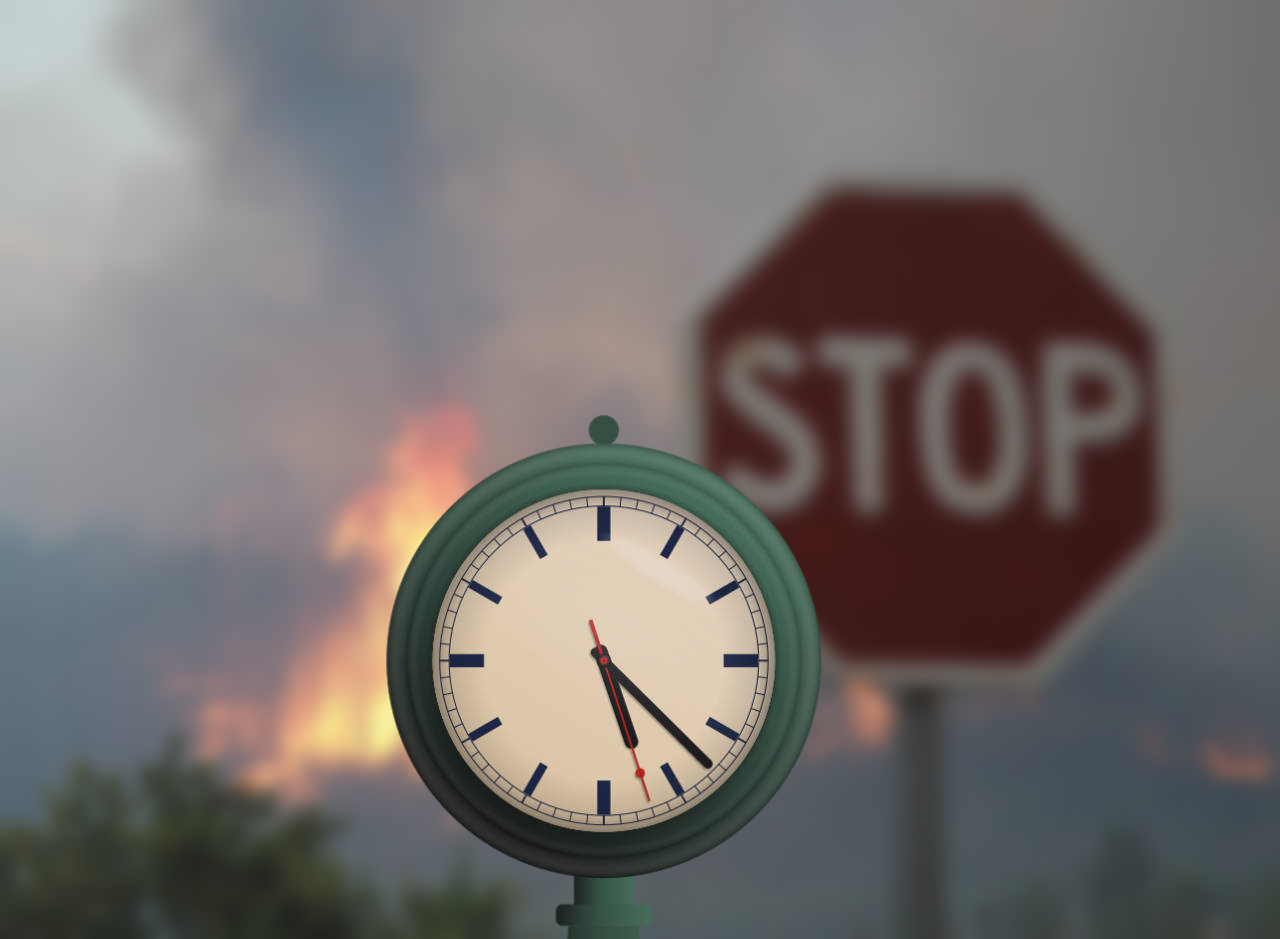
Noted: **5:22:27**
